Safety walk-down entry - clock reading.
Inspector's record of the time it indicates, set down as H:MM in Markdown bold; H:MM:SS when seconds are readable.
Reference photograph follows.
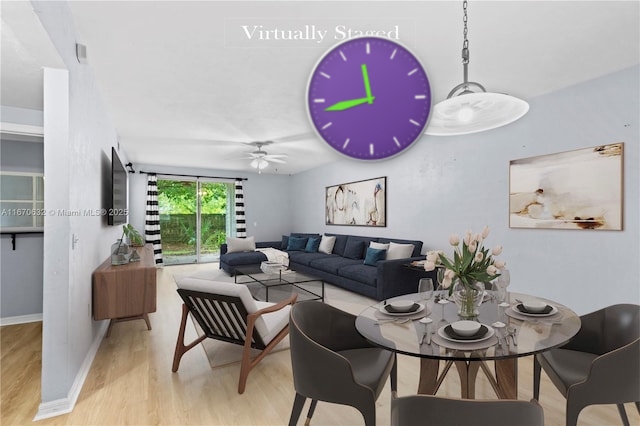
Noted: **11:43**
